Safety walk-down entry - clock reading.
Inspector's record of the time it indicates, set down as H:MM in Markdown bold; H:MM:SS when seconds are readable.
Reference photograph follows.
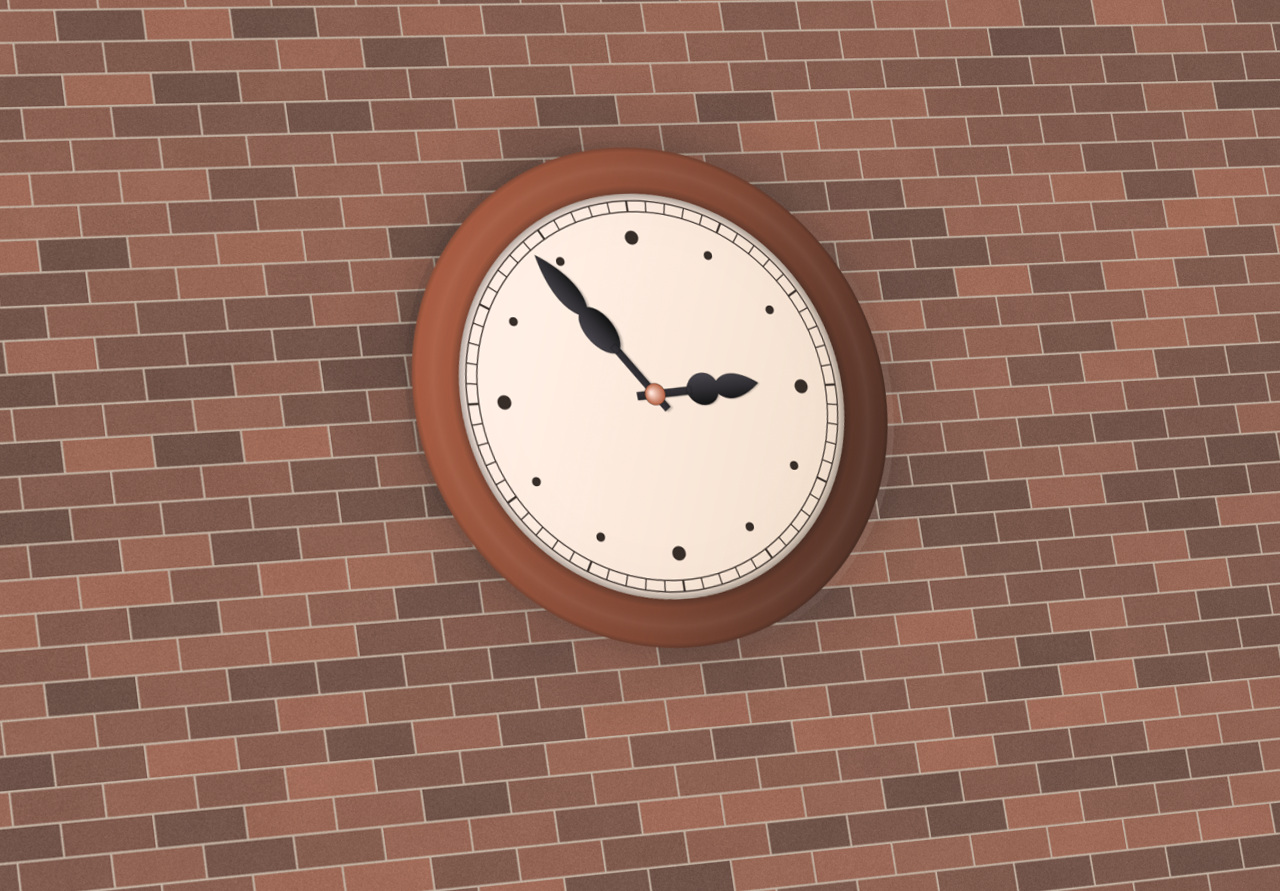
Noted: **2:54**
